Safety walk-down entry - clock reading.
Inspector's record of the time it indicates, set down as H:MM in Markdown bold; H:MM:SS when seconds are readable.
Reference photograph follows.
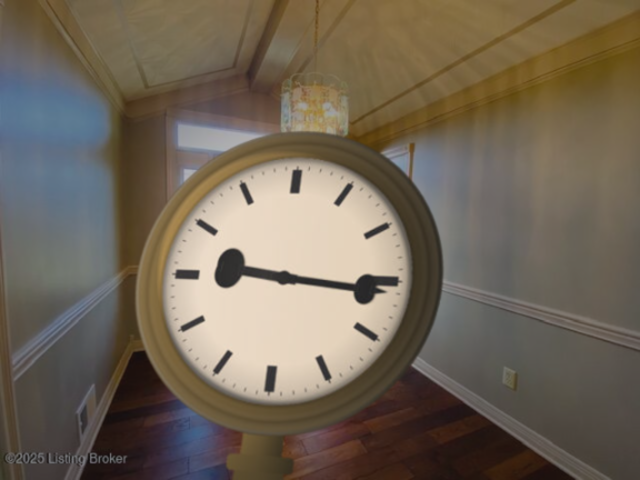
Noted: **9:16**
